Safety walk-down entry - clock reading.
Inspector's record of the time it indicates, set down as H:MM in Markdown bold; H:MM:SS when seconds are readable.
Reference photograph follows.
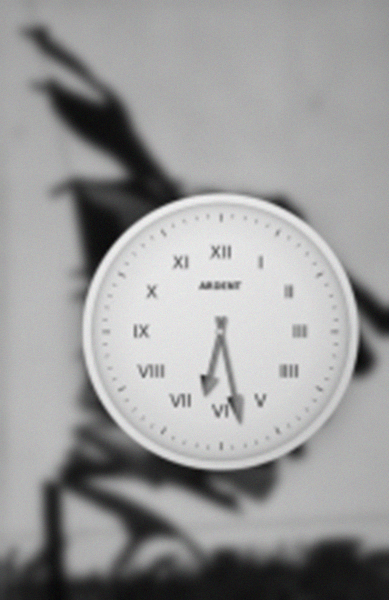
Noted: **6:28**
